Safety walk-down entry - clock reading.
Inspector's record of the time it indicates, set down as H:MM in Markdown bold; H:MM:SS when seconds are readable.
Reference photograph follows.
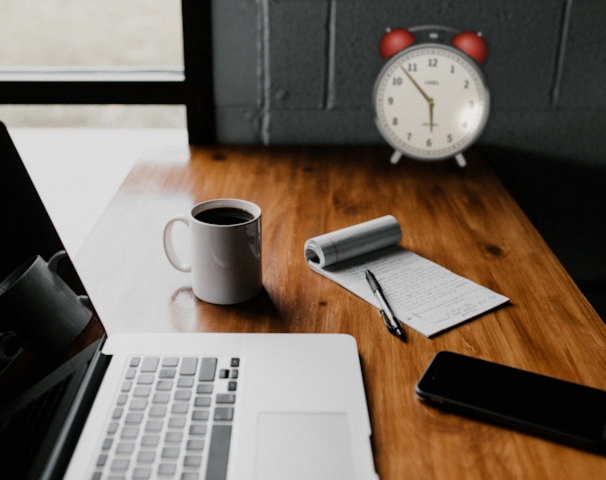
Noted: **5:53**
